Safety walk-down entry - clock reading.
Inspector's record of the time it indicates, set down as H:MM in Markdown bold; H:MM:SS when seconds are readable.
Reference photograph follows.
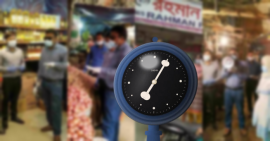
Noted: **7:05**
